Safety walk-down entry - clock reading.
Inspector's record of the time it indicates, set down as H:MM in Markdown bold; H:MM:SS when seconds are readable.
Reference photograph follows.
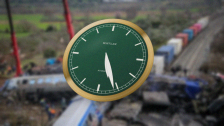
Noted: **5:26**
